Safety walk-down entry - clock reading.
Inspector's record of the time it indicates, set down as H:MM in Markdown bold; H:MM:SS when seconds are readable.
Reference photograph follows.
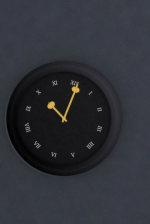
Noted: **10:01**
